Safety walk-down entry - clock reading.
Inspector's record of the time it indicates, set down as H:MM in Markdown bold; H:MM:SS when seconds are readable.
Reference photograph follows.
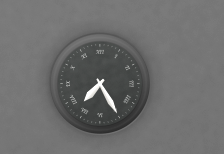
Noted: **7:25**
